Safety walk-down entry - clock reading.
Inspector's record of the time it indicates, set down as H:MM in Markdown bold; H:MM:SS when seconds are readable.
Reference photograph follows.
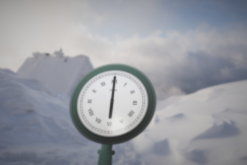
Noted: **6:00**
